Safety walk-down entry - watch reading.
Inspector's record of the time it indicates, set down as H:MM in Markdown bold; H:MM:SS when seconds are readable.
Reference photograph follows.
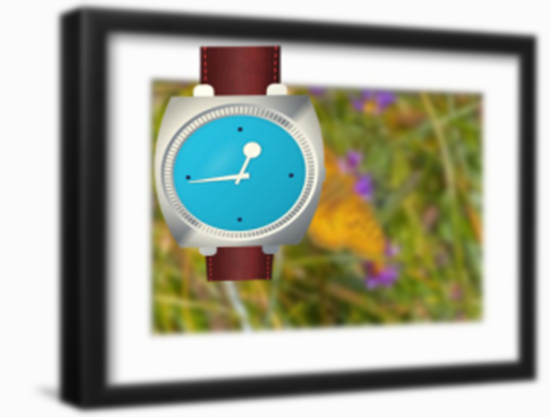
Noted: **12:44**
